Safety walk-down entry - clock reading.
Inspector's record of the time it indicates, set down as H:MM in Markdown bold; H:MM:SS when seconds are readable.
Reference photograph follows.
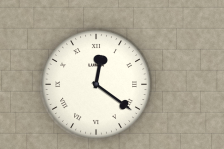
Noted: **12:21**
